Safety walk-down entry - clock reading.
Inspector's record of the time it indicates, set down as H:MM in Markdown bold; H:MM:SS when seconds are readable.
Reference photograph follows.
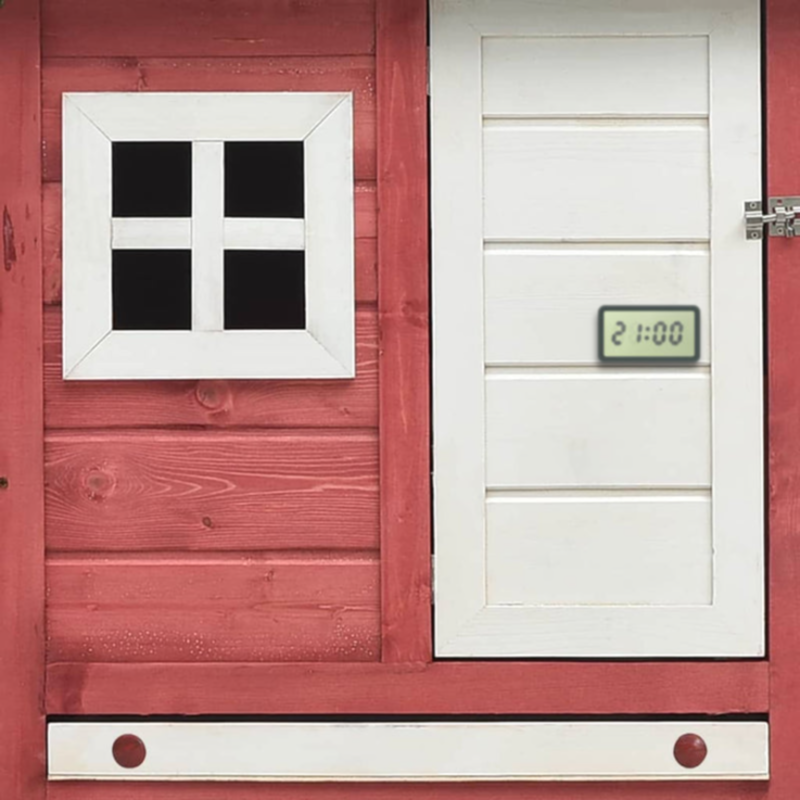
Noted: **21:00**
